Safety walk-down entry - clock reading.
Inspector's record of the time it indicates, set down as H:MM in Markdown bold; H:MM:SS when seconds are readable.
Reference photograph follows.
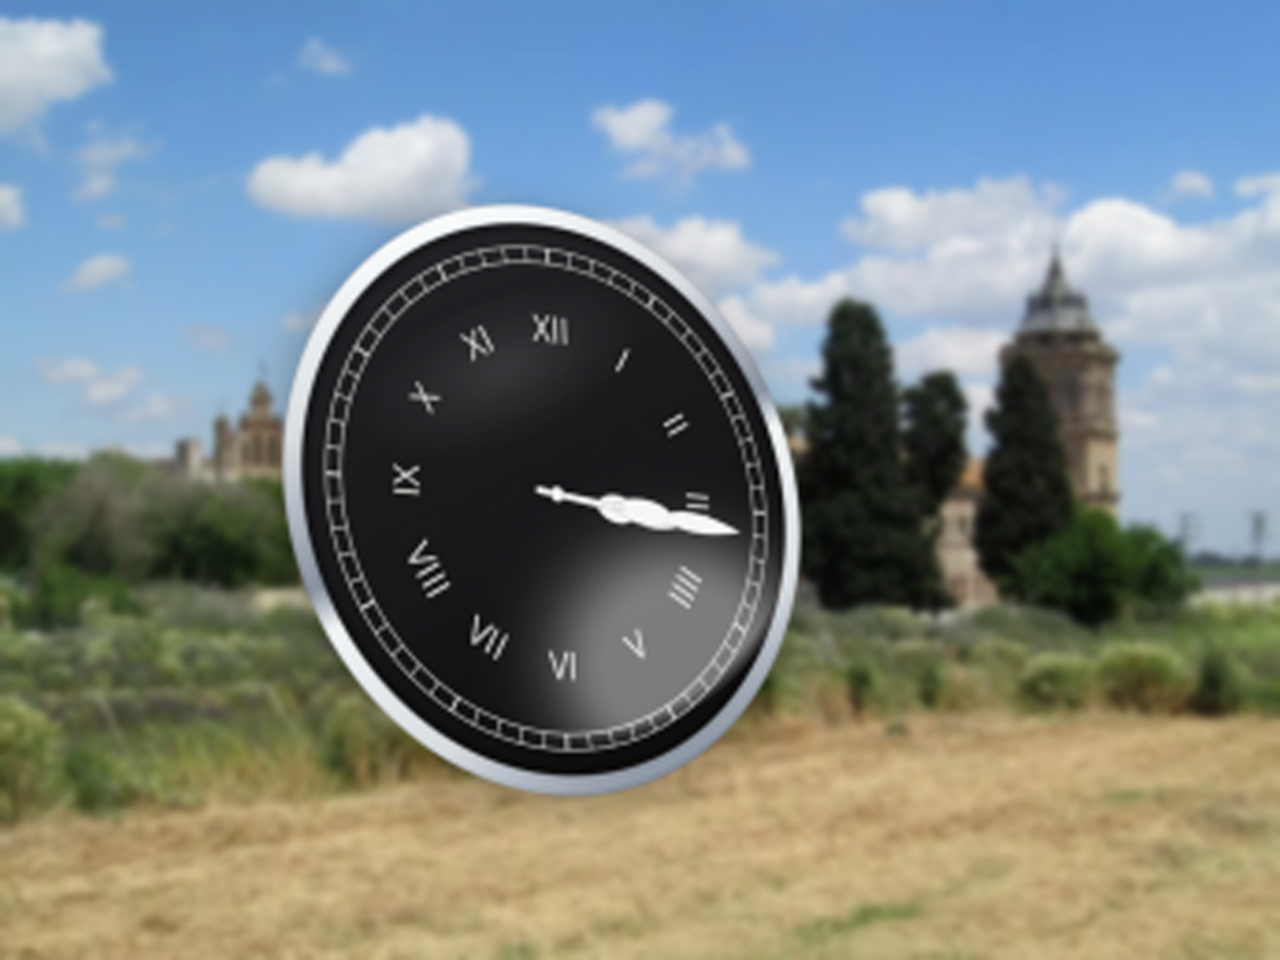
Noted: **3:16**
